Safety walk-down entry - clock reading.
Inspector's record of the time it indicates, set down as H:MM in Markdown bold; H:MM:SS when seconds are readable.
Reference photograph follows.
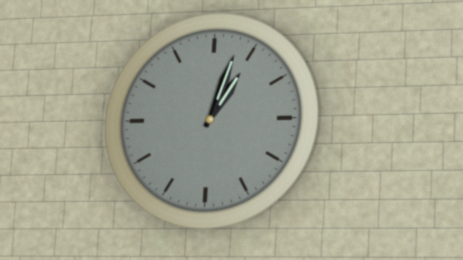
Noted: **1:03**
